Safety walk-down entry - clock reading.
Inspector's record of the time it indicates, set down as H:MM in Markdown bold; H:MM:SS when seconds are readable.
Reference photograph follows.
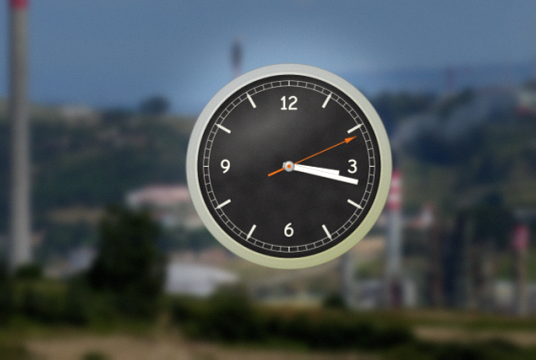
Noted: **3:17:11**
